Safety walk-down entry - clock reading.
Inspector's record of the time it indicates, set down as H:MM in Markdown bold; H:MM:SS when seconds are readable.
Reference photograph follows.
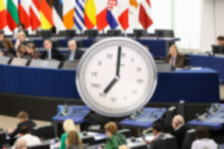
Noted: **6:59**
